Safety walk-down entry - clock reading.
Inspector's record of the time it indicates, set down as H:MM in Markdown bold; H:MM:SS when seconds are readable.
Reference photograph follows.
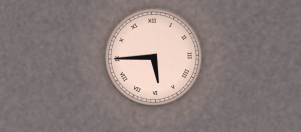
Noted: **5:45**
